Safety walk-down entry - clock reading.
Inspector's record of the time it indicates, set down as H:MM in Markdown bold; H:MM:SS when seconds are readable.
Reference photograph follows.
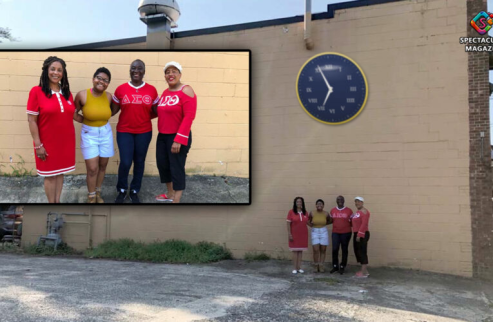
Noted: **6:56**
